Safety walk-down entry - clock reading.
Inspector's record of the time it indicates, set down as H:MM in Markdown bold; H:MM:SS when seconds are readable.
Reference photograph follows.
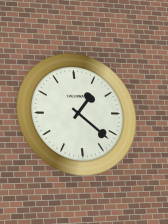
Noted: **1:22**
